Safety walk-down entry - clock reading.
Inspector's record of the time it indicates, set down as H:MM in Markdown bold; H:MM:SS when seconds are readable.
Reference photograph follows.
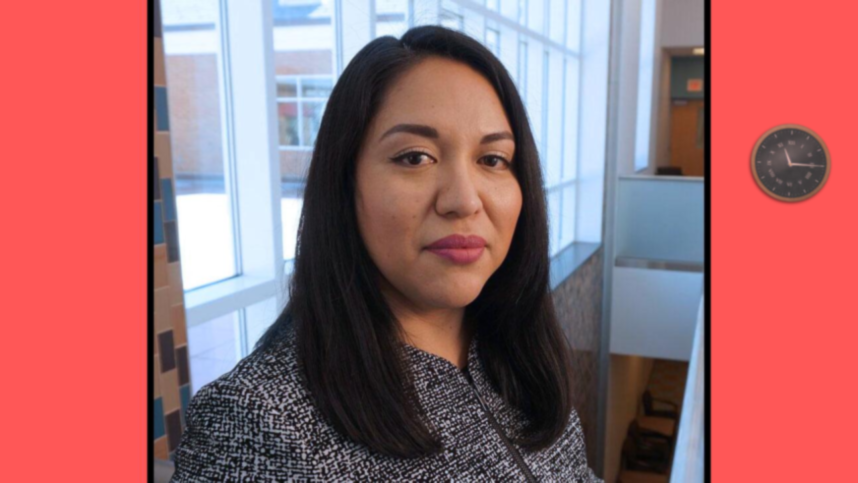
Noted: **11:15**
